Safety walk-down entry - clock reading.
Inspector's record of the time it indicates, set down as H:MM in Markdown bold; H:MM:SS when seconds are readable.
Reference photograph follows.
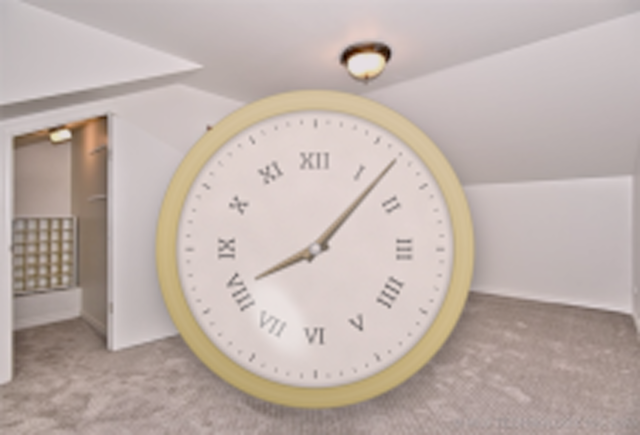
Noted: **8:07**
